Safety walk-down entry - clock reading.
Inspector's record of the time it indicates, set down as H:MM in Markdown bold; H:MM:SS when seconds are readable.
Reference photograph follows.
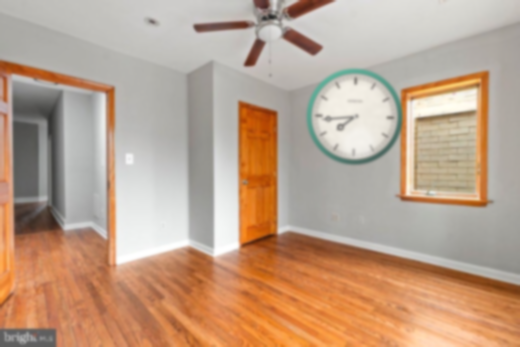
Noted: **7:44**
